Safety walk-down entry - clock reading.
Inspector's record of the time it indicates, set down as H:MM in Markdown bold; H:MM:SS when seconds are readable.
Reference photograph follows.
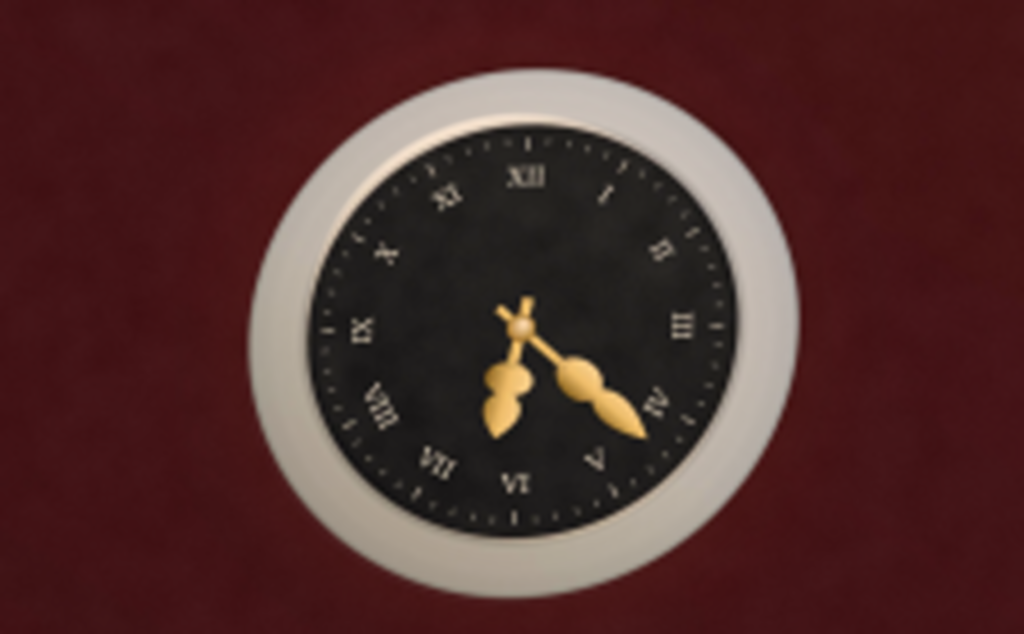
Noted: **6:22**
